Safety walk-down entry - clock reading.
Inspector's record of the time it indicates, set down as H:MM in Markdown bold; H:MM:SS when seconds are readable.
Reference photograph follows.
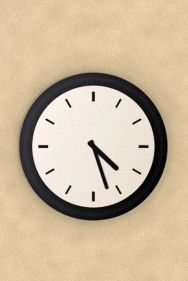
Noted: **4:27**
